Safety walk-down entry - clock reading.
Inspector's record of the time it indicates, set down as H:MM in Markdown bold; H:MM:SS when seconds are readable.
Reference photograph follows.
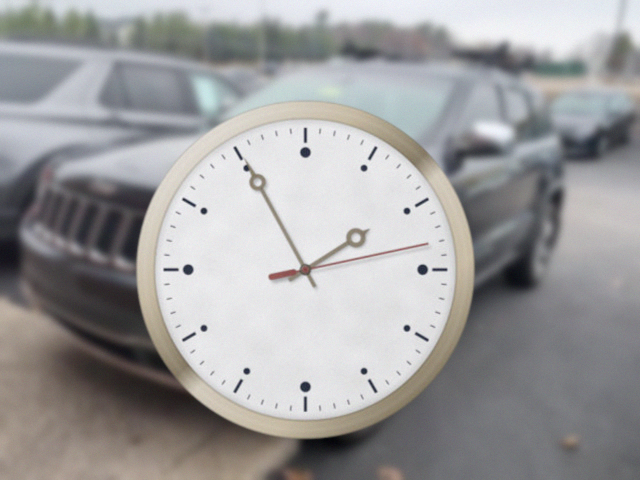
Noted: **1:55:13**
